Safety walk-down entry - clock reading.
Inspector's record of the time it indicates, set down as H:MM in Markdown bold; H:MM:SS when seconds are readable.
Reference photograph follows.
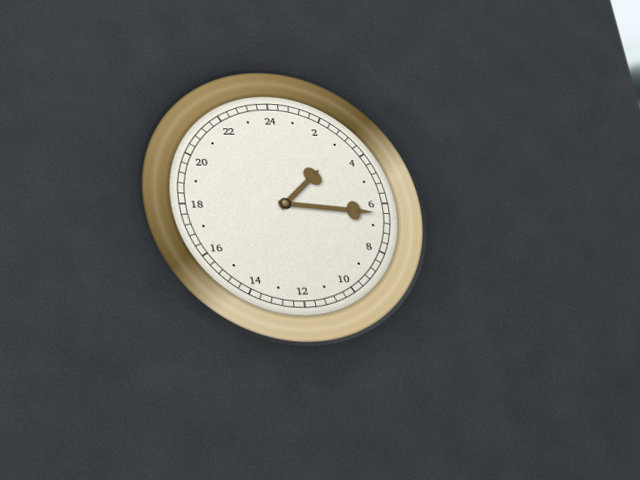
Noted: **3:16**
